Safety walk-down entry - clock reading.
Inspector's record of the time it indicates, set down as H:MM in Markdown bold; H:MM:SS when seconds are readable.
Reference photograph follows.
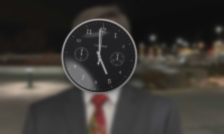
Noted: **4:59**
